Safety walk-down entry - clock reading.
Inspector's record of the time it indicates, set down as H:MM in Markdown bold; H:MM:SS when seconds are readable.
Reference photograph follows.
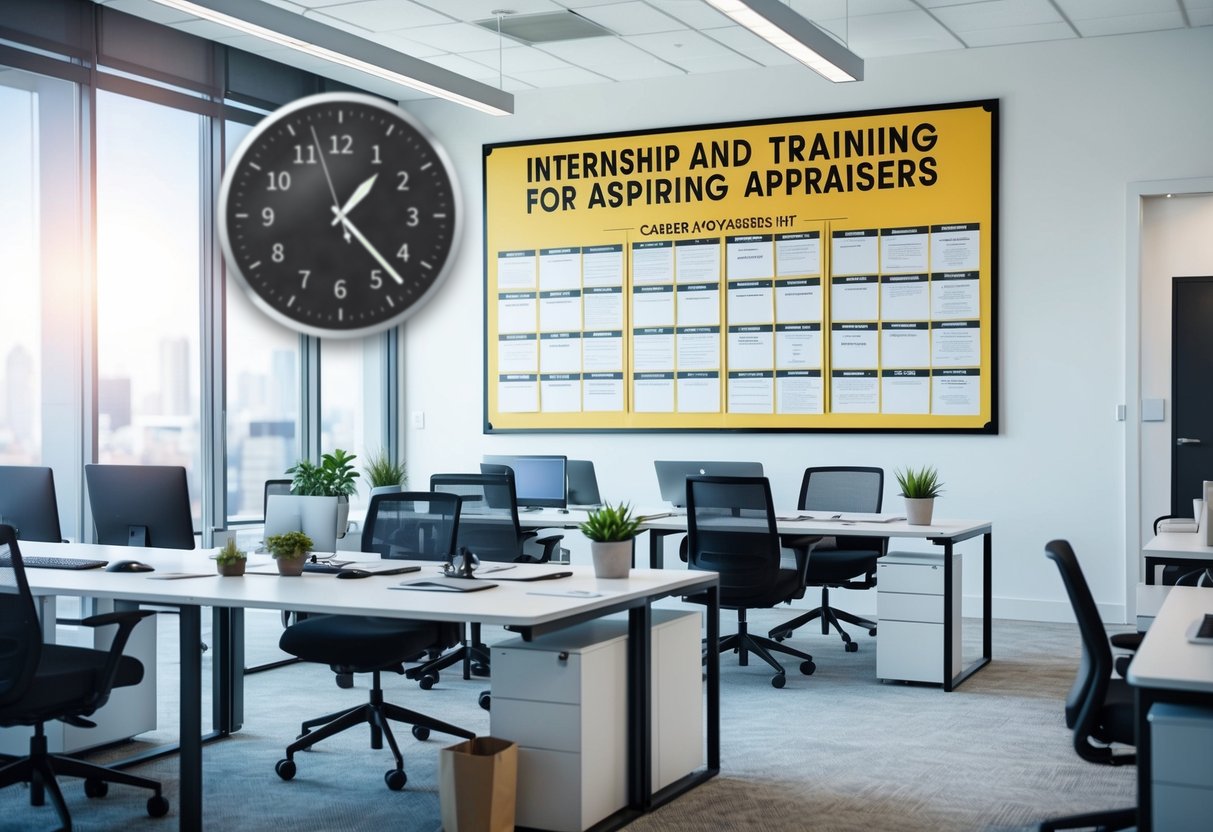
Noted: **1:22:57**
